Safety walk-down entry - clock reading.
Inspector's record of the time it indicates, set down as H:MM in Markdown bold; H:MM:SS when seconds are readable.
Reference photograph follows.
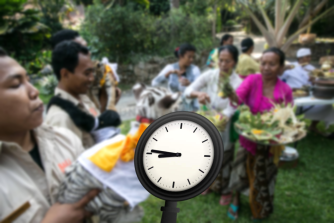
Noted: **8:46**
